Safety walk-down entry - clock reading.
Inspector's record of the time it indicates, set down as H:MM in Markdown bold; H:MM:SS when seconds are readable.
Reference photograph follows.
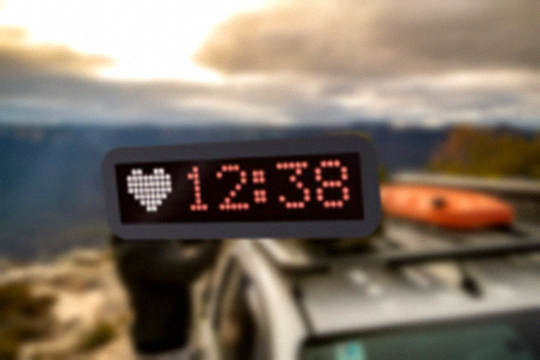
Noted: **12:38**
